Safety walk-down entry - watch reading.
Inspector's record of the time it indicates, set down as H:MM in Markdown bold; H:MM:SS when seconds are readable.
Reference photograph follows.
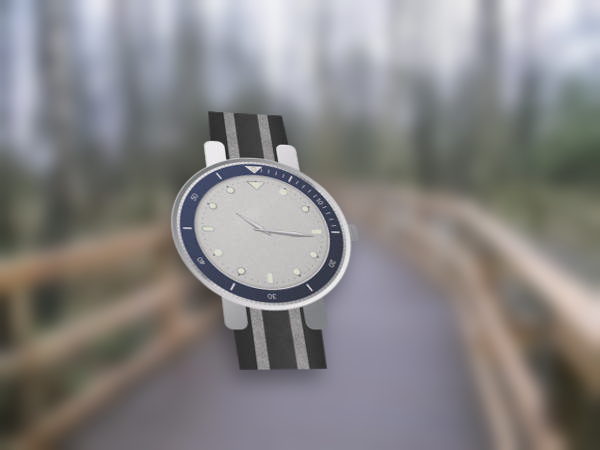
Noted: **10:16**
